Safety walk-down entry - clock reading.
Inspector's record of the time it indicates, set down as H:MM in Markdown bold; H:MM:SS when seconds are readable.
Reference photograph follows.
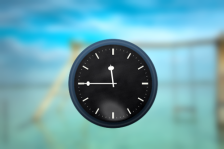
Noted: **11:45**
